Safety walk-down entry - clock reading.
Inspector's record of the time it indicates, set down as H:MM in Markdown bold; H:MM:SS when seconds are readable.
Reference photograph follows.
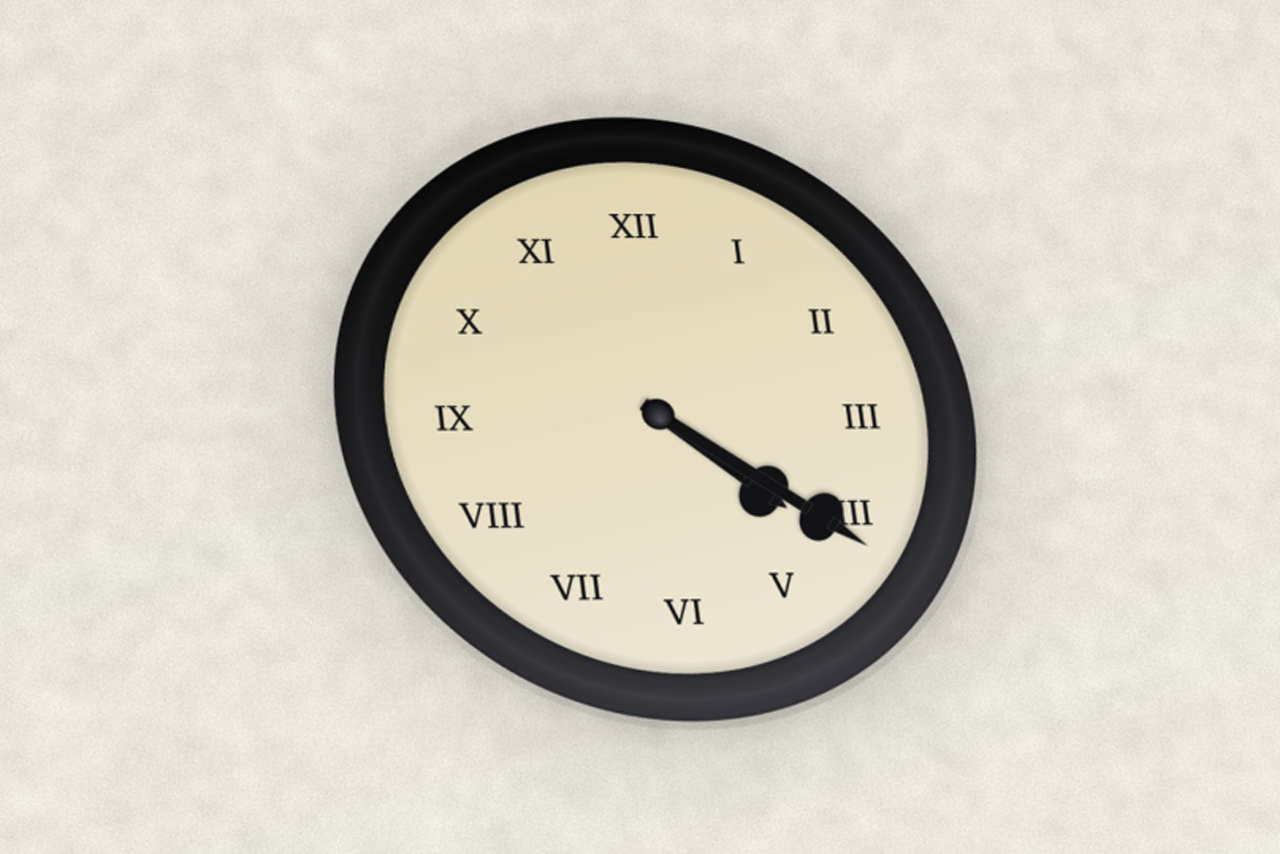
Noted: **4:21**
